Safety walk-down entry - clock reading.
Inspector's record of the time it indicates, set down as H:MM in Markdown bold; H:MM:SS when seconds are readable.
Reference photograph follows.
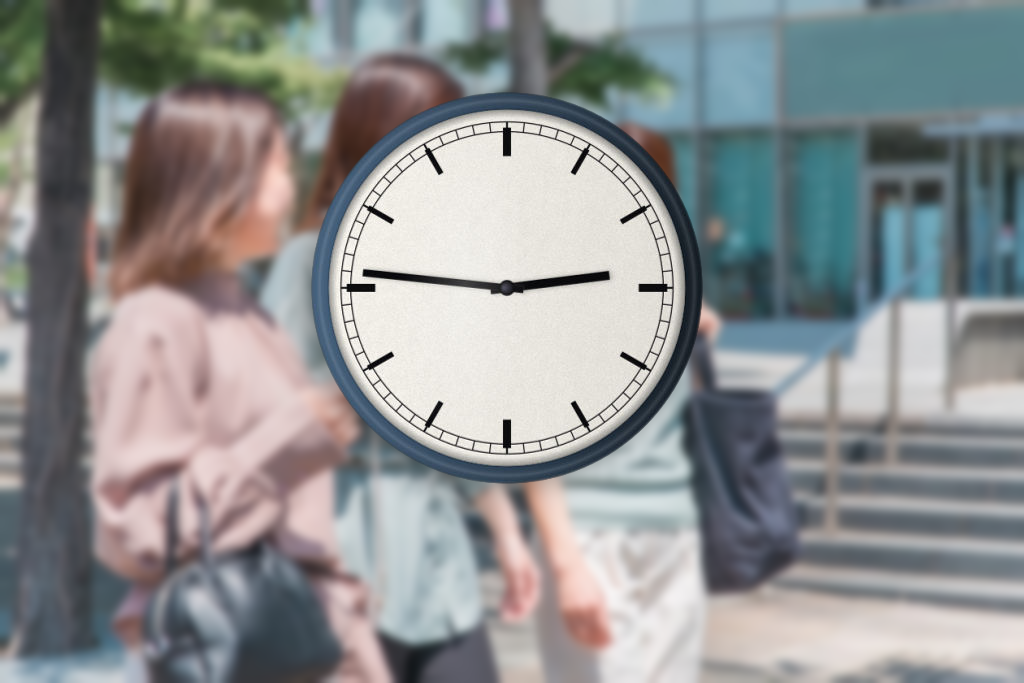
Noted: **2:46**
